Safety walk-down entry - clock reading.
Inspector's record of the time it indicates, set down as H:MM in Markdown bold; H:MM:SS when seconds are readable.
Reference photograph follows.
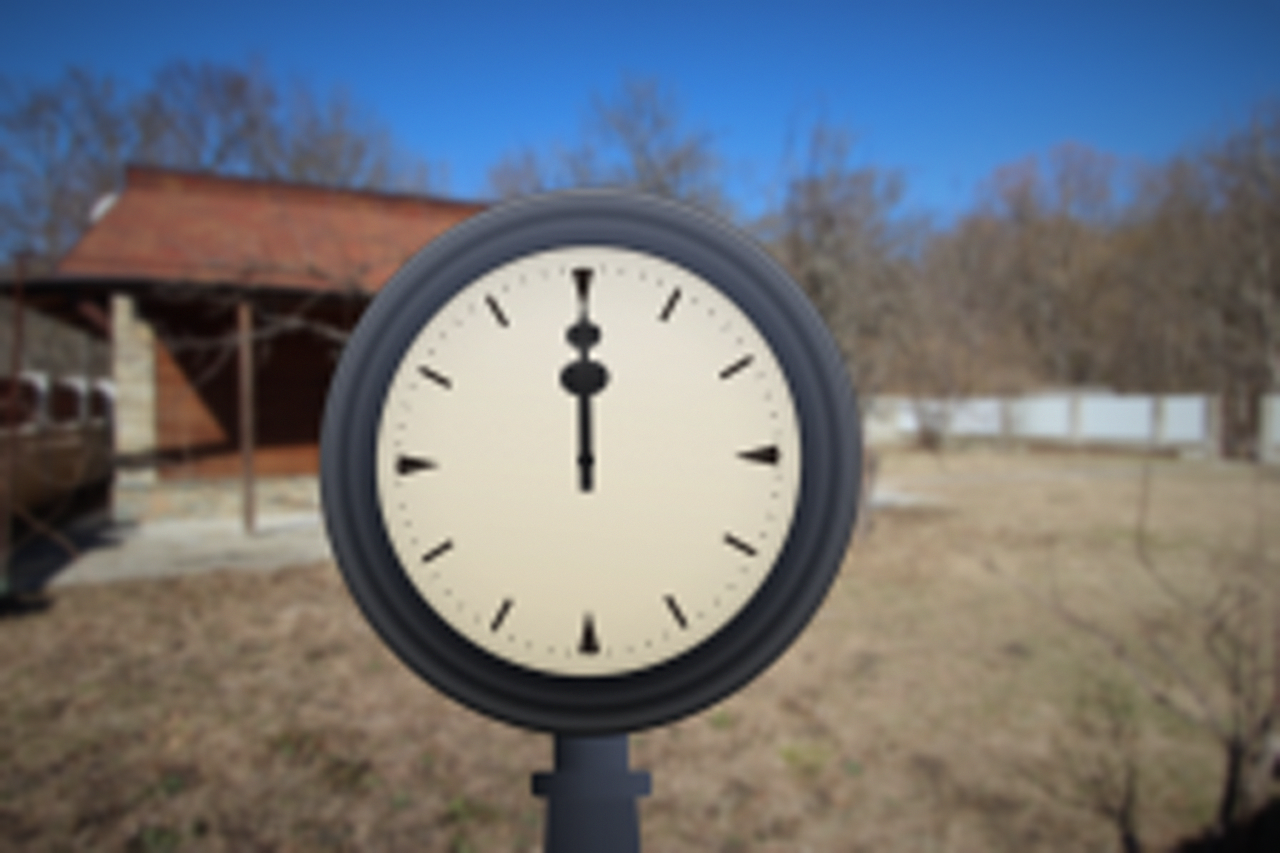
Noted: **12:00**
